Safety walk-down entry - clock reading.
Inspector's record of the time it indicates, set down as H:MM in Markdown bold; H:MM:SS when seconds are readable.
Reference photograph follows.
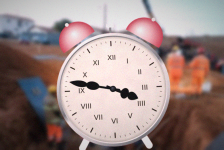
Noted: **3:47**
